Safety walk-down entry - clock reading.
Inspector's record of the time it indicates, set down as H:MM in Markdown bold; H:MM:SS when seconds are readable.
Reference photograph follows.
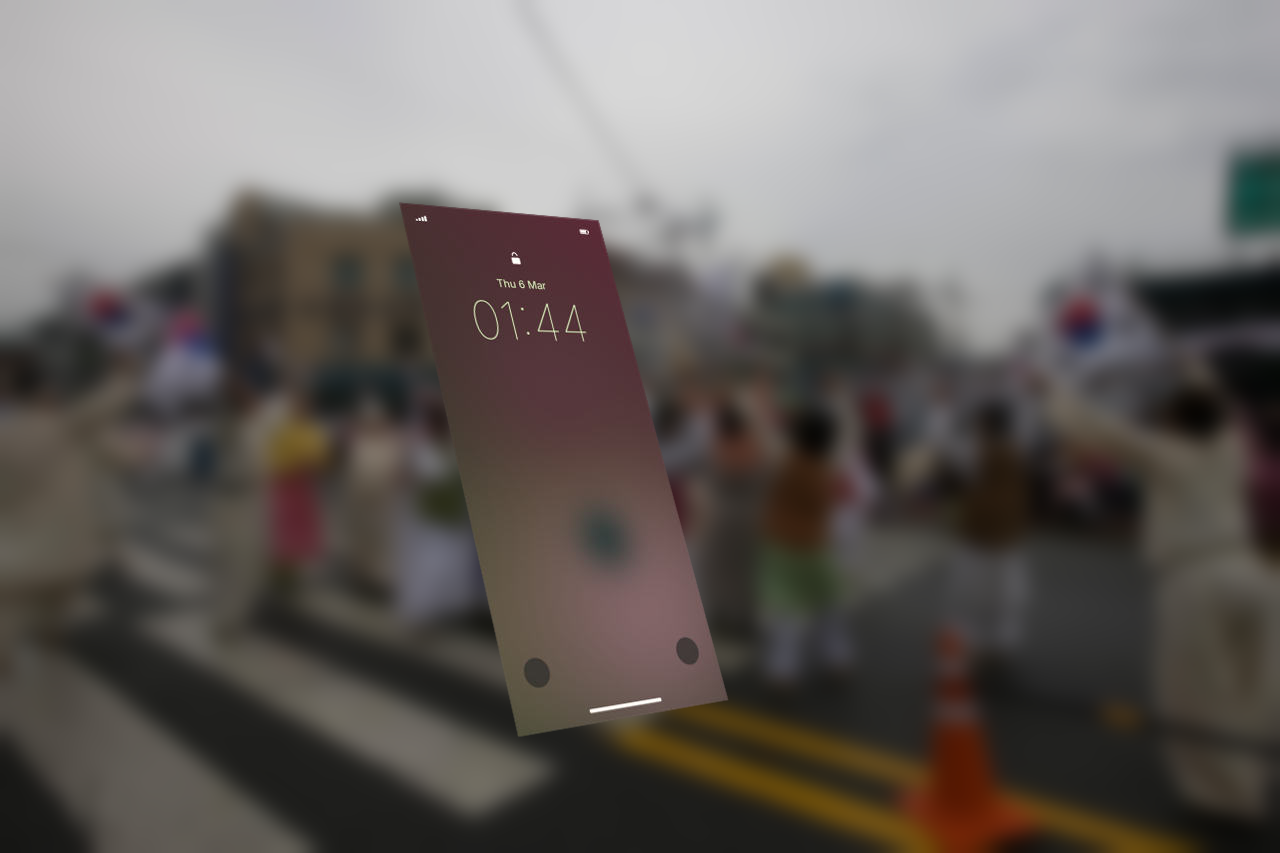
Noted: **1:44**
